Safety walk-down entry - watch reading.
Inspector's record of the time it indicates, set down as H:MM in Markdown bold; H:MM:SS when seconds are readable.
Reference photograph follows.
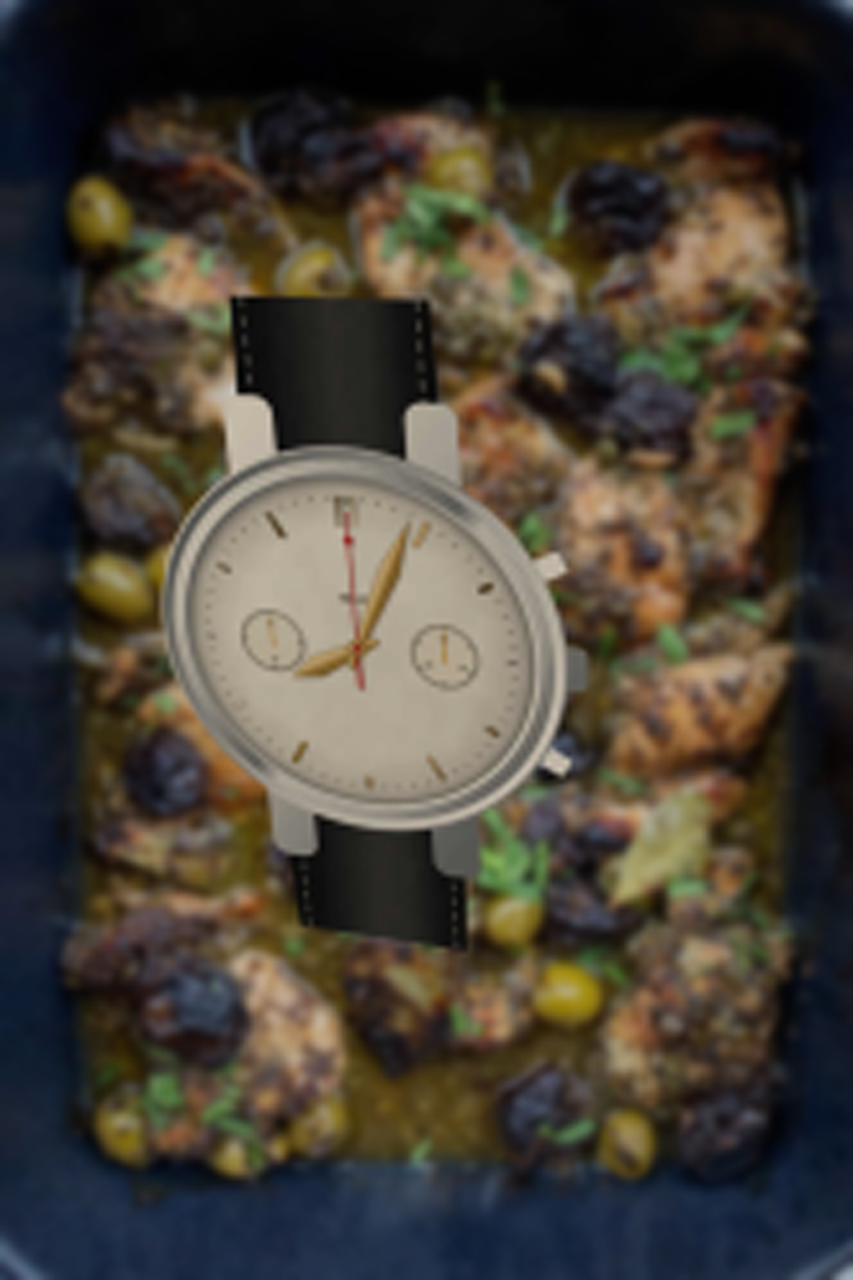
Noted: **8:04**
